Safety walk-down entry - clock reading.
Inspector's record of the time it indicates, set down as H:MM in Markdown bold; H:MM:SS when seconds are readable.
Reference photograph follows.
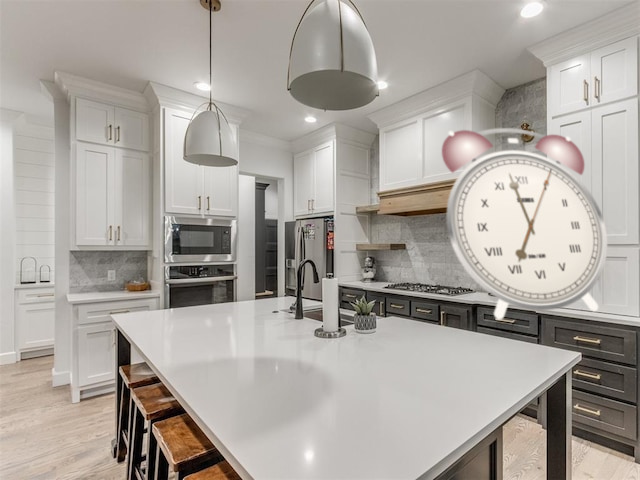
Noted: **6:58:05**
